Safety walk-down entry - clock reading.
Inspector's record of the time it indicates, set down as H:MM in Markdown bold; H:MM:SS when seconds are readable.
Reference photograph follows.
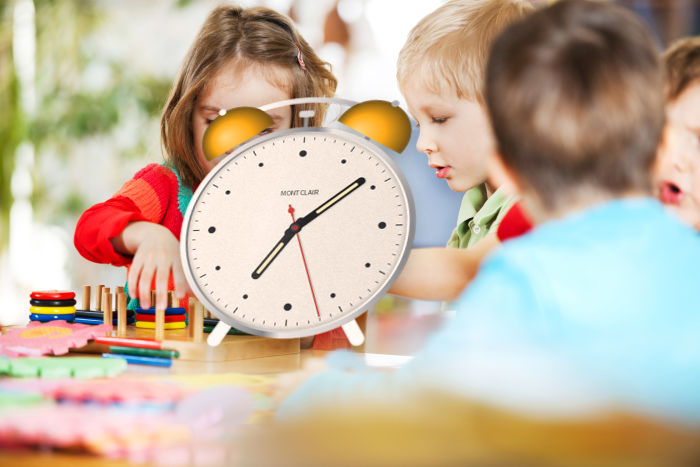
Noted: **7:08:27**
